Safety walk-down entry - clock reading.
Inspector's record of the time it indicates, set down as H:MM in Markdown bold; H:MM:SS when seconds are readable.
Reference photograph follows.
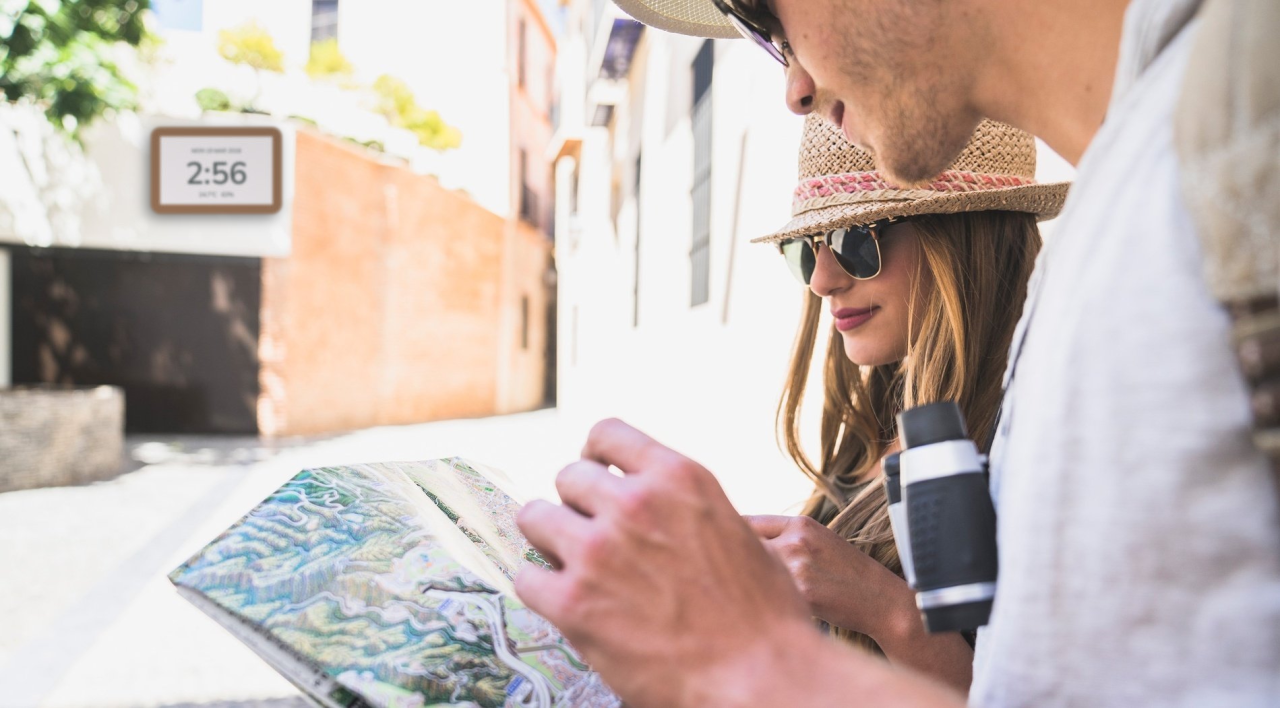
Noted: **2:56**
